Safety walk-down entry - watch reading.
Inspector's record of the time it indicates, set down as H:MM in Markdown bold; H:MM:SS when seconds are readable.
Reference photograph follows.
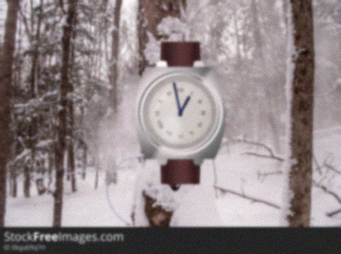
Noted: **12:58**
